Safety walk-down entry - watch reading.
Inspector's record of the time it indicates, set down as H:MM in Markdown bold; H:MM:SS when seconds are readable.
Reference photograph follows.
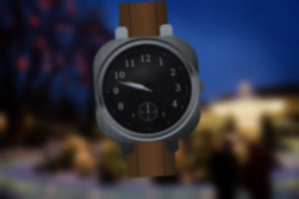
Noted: **9:48**
